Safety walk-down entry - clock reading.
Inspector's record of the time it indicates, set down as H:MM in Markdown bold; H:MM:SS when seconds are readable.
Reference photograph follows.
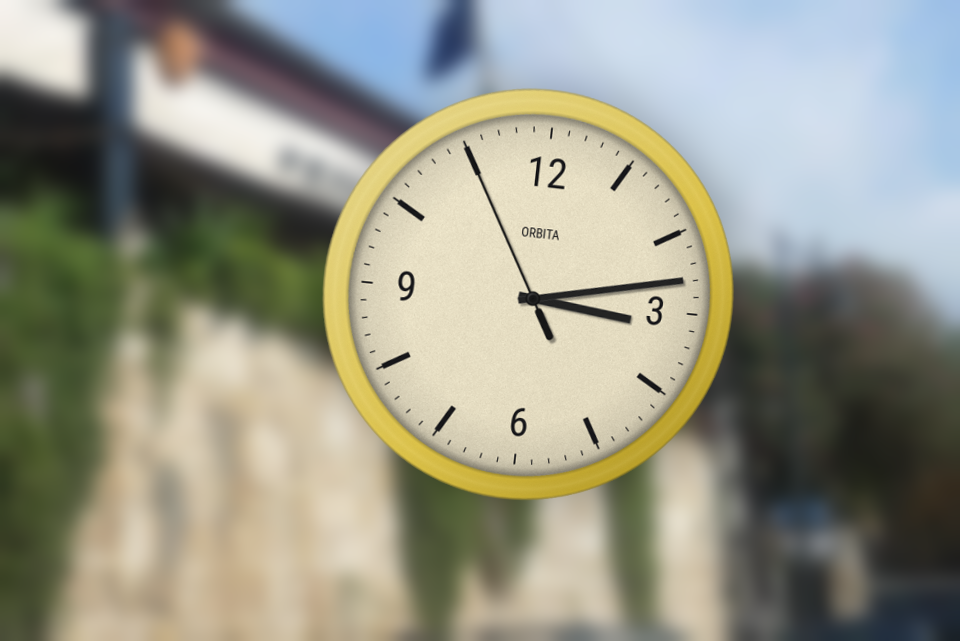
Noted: **3:12:55**
